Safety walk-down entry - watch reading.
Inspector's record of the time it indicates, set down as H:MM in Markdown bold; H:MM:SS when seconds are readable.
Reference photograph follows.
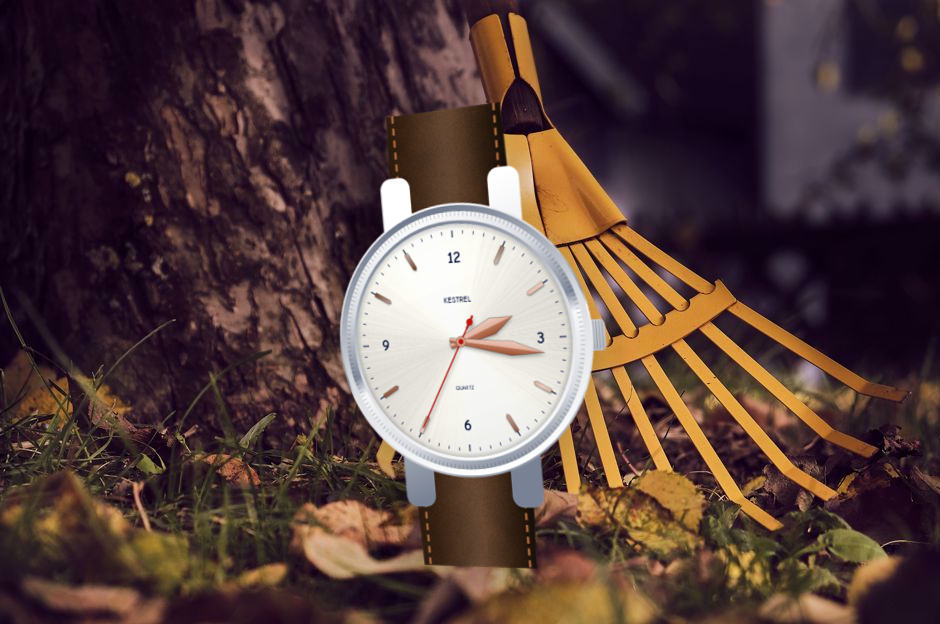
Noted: **2:16:35**
